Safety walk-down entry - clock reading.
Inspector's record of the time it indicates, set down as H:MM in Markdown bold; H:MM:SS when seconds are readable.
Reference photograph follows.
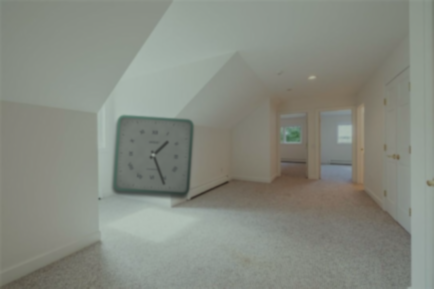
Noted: **1:26**
